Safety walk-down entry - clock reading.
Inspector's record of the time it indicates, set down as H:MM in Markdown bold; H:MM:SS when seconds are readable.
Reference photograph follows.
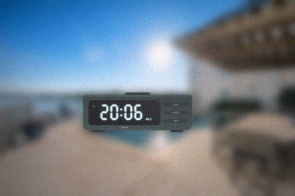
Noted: **20:06**
